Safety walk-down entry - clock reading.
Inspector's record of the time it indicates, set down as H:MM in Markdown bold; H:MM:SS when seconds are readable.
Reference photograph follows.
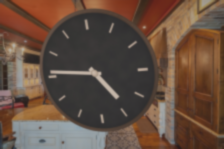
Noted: **4:46**
